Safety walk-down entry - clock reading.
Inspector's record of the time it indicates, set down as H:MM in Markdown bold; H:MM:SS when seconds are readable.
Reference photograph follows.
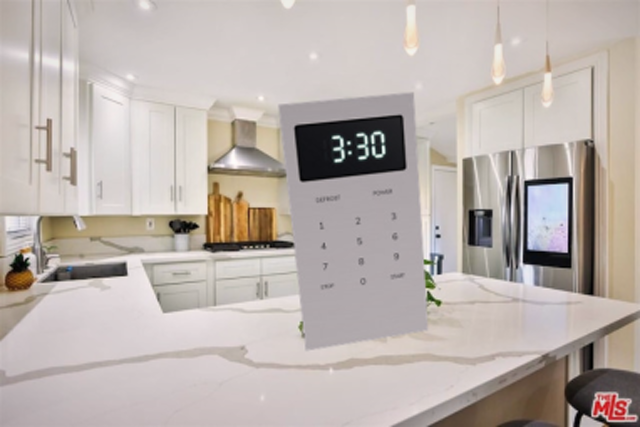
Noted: **3:30**
